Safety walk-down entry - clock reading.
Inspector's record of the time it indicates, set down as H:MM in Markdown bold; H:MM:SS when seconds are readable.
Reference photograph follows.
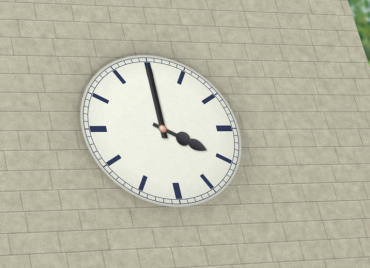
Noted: **4:00**
